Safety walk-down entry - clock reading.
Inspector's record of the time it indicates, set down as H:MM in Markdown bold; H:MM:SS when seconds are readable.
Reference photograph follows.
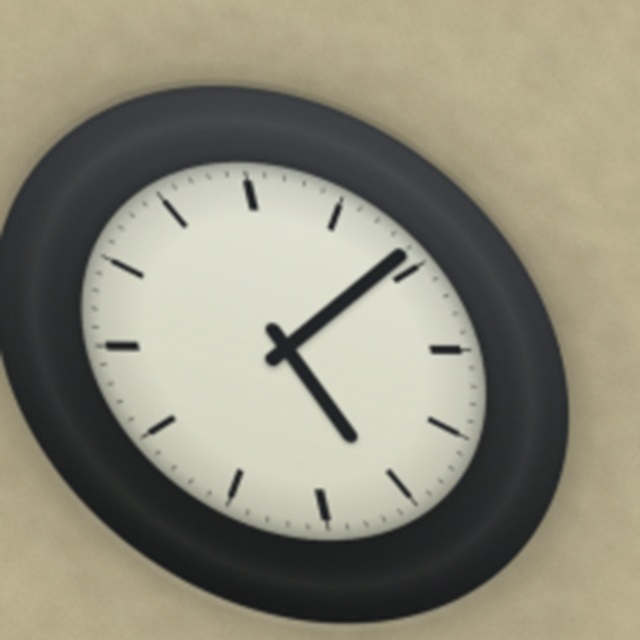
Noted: **5:09**
